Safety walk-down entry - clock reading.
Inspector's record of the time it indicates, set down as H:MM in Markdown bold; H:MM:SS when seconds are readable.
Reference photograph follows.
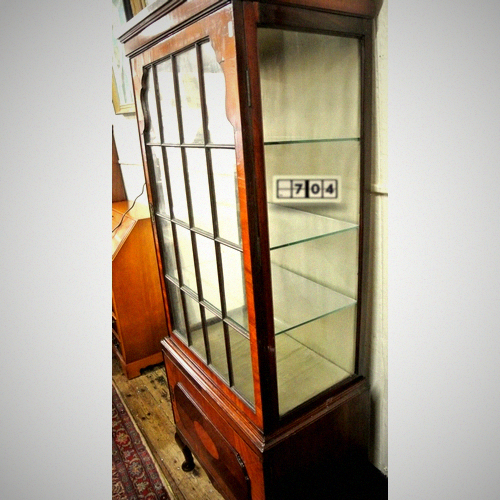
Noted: **7:04**
